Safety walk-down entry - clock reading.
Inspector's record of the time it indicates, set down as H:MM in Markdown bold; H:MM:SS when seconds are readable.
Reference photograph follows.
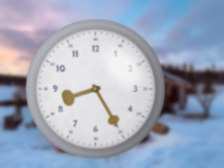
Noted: **8:25**
